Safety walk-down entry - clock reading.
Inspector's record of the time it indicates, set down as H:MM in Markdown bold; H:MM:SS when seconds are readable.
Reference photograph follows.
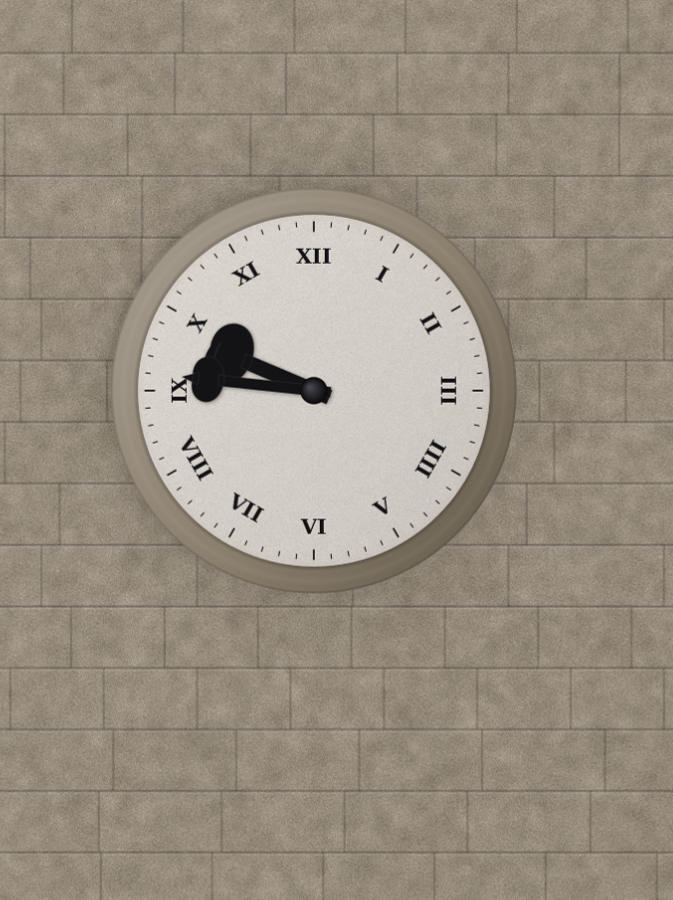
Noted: **9:46**
